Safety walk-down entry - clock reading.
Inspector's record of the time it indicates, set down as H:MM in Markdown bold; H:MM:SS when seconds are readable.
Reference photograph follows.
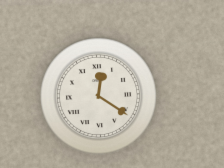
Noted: **12:21**
